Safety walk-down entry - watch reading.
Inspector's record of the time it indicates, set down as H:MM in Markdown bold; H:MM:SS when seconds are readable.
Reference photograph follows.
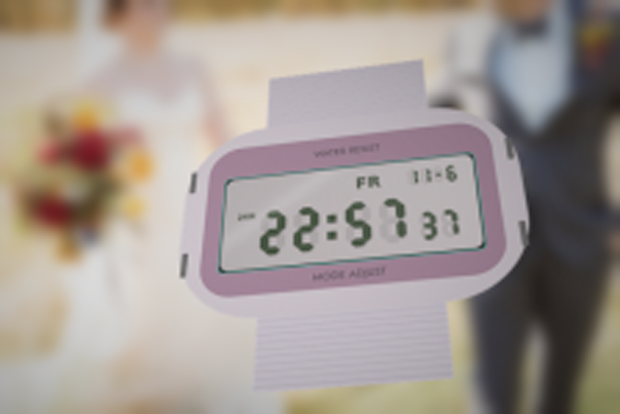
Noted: **22:57:37**
